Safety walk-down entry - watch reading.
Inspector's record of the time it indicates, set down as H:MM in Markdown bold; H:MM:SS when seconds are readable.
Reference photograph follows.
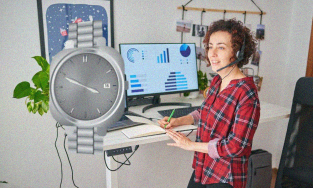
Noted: **3:49**
